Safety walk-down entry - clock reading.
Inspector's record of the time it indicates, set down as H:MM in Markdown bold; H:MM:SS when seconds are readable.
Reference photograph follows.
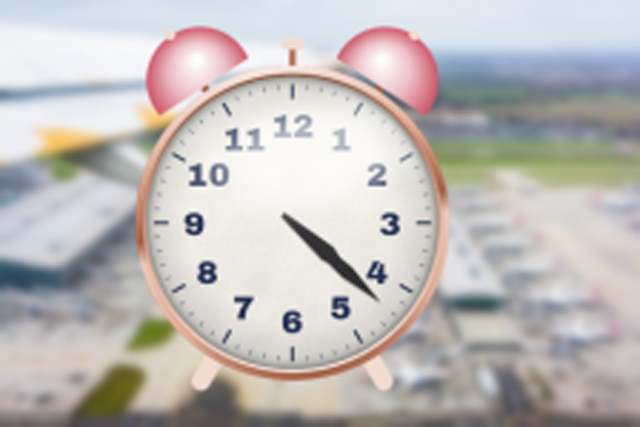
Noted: **4:22**
